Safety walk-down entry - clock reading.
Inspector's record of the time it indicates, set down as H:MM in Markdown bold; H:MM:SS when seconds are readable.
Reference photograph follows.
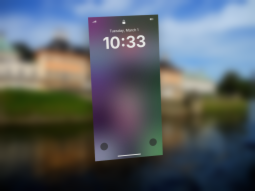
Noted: **10:33**
